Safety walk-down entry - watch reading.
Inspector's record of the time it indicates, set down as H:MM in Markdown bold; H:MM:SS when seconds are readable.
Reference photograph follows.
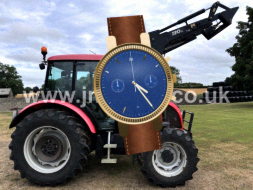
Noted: **4:25**
